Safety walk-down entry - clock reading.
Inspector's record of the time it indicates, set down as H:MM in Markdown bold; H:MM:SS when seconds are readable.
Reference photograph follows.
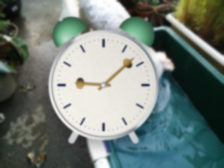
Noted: **9:08**
